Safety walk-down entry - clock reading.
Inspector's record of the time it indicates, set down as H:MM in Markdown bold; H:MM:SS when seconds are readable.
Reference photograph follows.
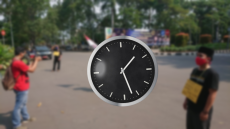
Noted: **1:27**
